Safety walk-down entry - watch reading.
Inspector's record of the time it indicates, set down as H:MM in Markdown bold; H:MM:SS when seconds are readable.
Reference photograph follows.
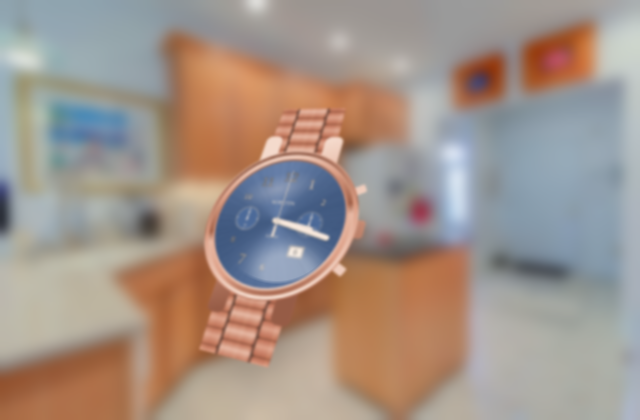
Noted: **3:17**
